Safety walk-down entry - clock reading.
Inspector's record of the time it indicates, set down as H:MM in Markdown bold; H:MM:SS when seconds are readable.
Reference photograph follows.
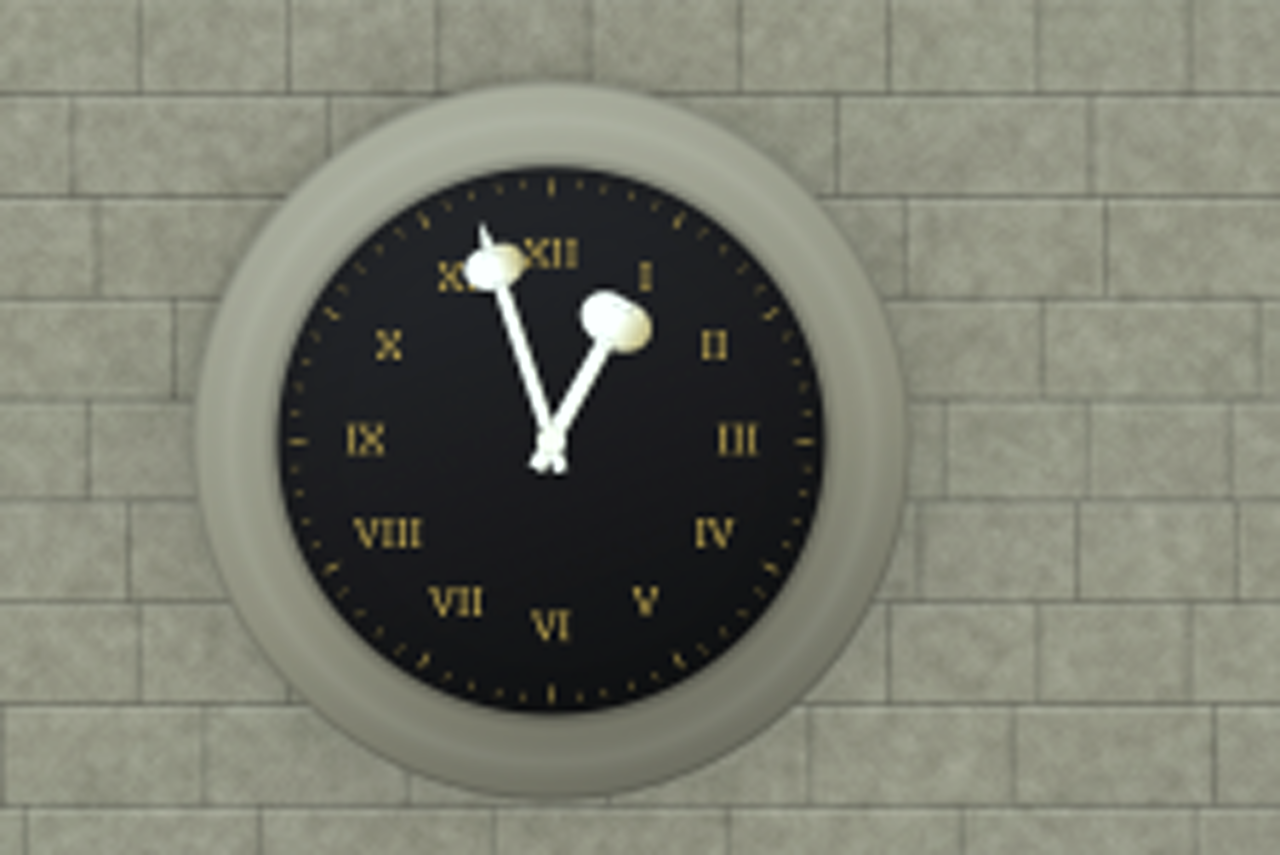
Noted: **12:57**
